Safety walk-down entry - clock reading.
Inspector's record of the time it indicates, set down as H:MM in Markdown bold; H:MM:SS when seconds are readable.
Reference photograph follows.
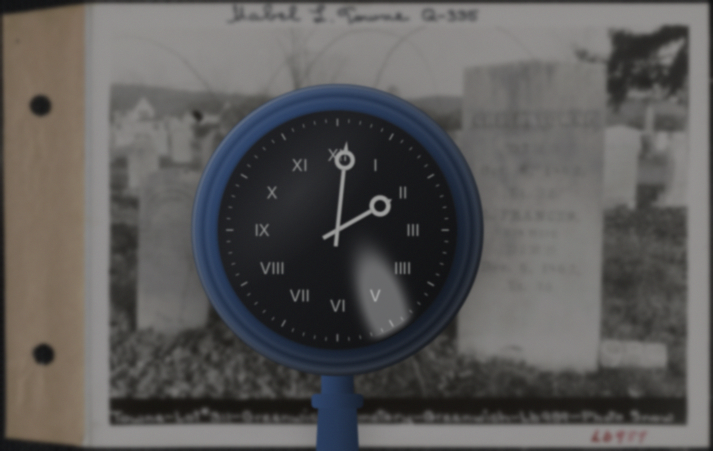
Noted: **2:01**
